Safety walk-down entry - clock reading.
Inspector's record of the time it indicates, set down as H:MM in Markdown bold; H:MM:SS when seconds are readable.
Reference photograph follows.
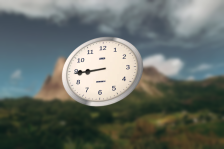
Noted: **8:44**
